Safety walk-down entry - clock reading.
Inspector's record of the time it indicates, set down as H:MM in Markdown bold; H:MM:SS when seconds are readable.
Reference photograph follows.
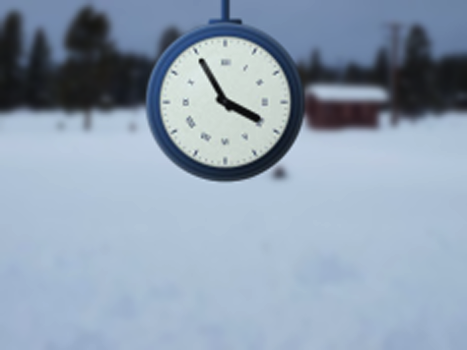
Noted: **3:55**
